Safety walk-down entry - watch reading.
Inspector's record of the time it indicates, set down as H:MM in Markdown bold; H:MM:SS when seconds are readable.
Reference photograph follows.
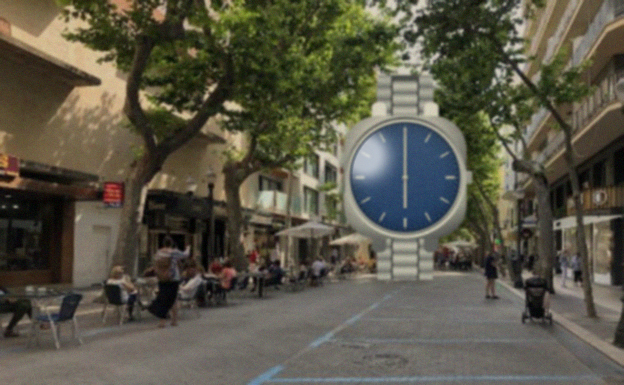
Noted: **6:00**
